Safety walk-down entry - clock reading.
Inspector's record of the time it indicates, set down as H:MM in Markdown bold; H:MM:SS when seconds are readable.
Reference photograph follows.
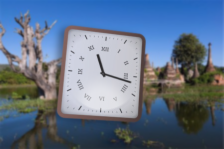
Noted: **11:17**
